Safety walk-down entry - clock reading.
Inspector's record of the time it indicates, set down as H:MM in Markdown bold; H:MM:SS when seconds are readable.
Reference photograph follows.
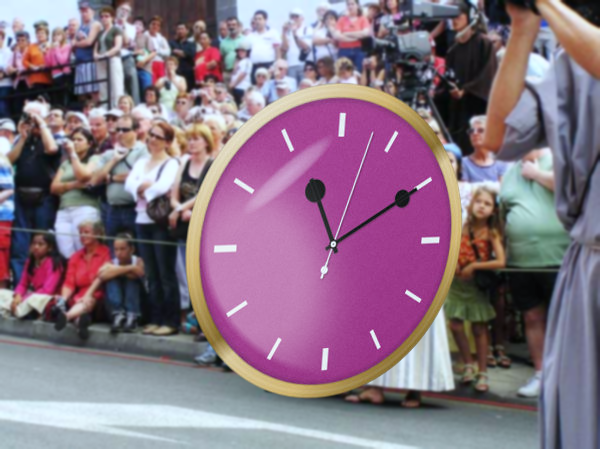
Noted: **11:10:03**
